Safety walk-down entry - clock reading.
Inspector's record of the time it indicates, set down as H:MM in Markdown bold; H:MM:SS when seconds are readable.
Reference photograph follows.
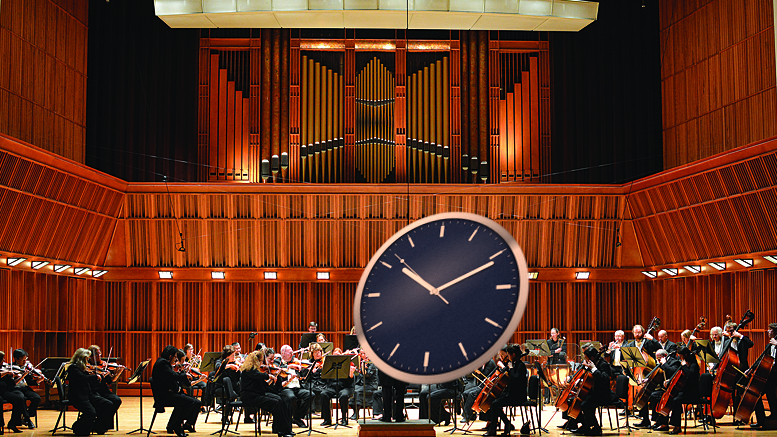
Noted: **10:10:52**
